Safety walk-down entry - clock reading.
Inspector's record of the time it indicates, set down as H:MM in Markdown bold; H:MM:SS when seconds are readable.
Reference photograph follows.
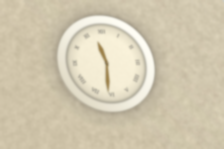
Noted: **11:31**
